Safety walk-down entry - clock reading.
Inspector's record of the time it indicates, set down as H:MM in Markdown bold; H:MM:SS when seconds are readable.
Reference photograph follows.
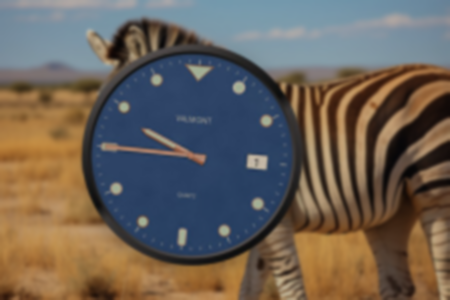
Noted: **9:45**
